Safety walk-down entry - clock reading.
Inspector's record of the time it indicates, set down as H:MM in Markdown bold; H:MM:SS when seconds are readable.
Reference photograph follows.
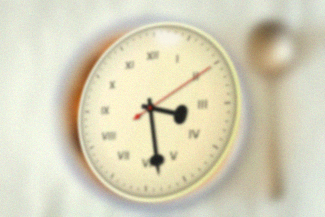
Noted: **3:28:10**
